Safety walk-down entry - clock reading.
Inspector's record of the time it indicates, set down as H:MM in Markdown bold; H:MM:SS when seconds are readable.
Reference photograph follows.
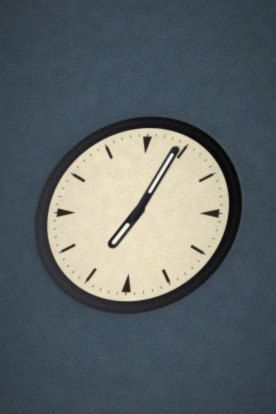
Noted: **7:04**
